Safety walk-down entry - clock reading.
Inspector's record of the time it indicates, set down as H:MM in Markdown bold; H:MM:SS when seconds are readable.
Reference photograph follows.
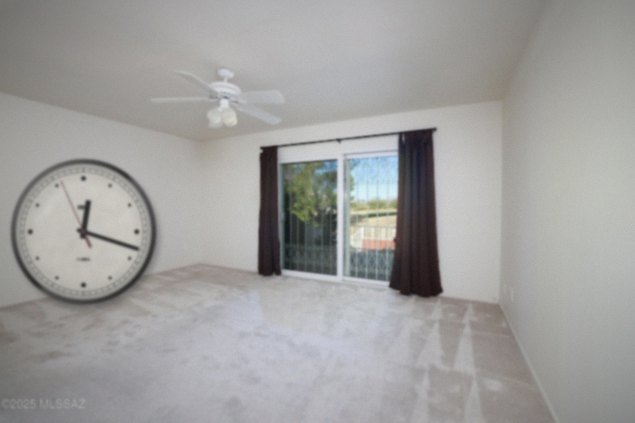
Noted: **12:17:56**
